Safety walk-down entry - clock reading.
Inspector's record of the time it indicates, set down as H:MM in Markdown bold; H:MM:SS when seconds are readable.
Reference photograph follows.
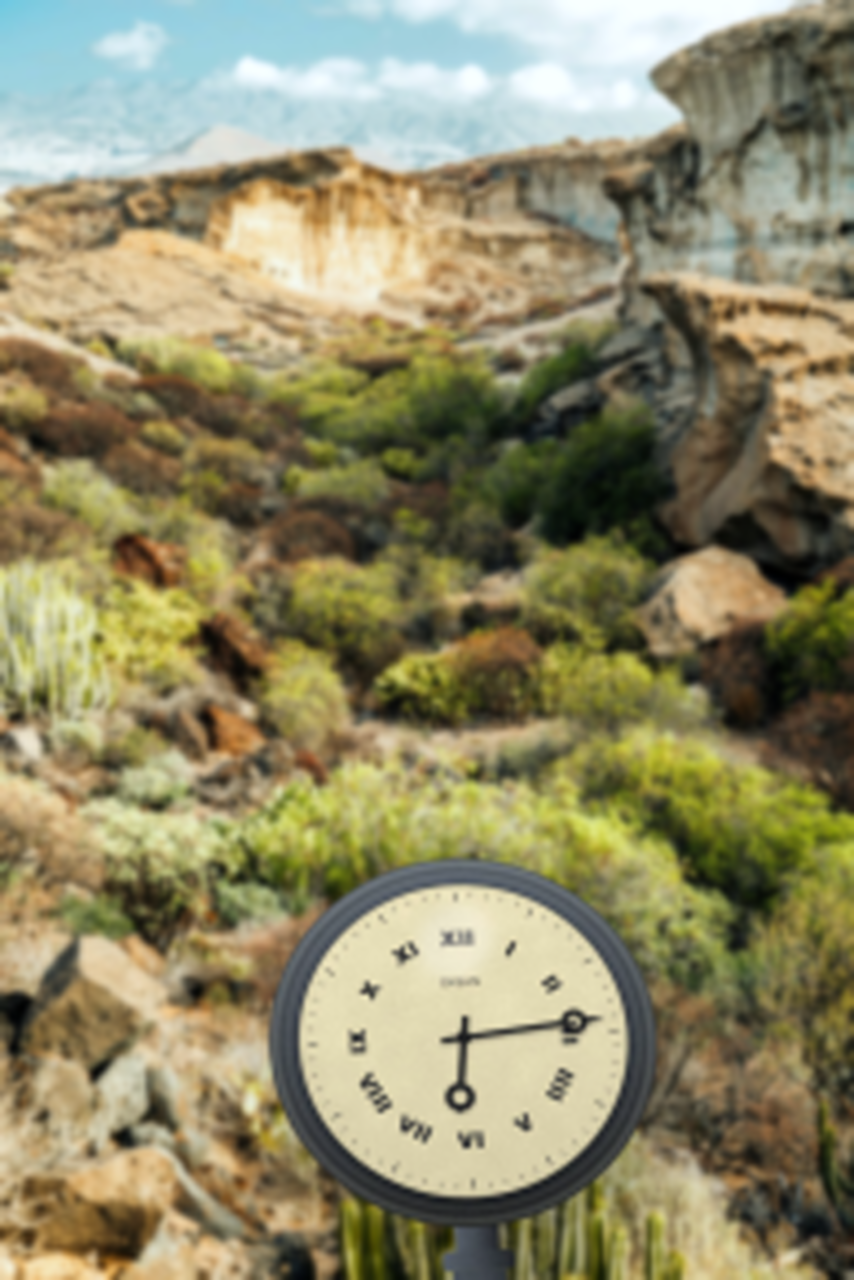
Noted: **6:14**
